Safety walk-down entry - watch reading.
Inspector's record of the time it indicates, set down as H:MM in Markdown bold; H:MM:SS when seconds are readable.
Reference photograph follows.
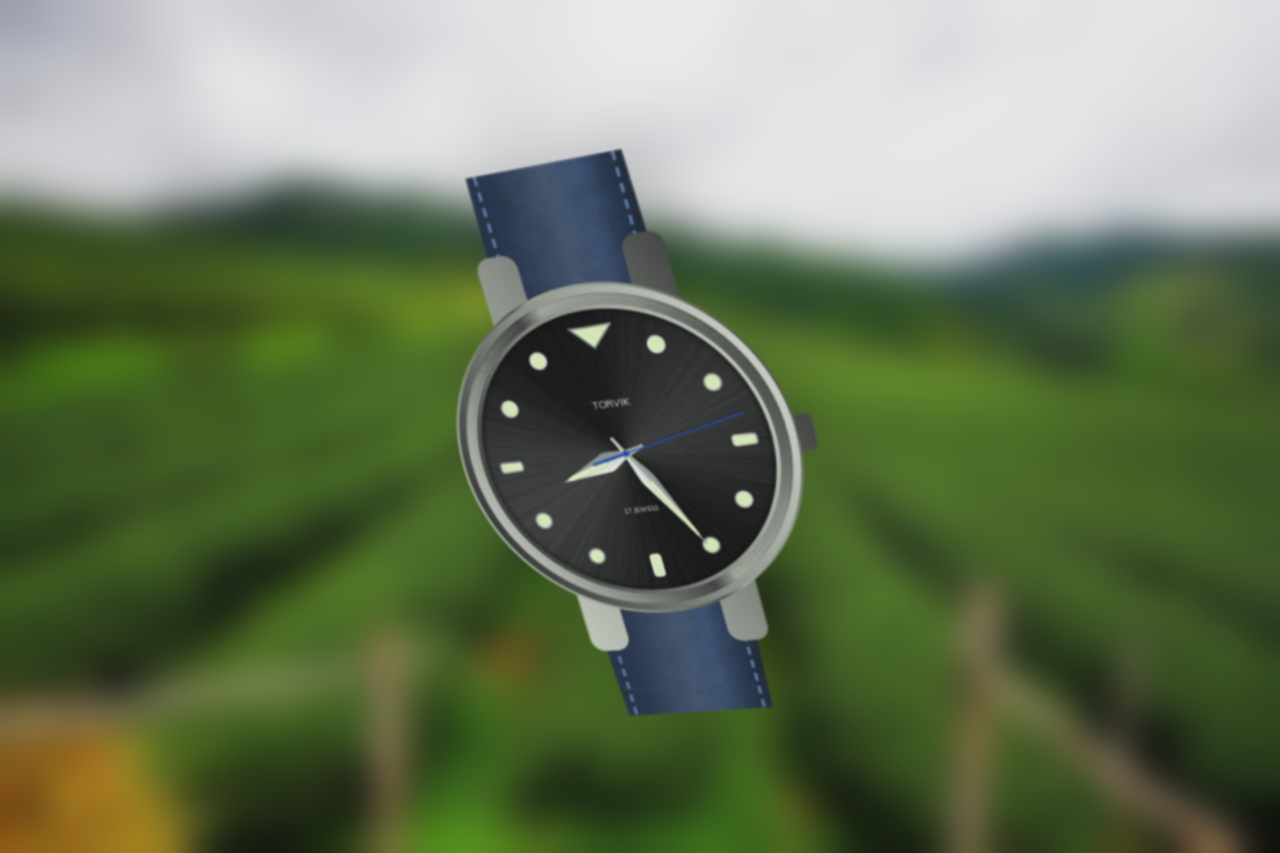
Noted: **8:25:13**
